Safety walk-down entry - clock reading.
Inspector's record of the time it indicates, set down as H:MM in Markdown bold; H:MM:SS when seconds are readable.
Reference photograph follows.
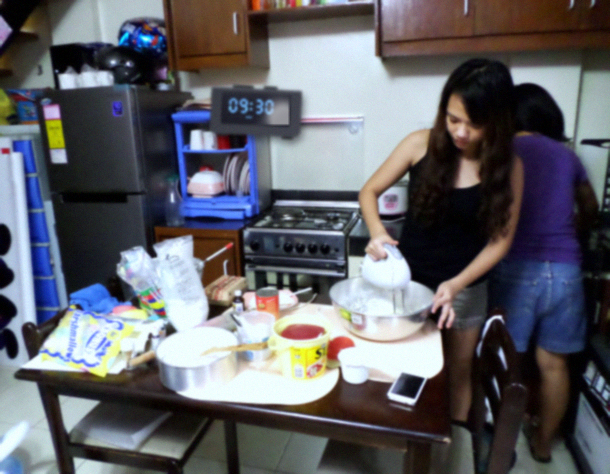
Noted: **9:30**
